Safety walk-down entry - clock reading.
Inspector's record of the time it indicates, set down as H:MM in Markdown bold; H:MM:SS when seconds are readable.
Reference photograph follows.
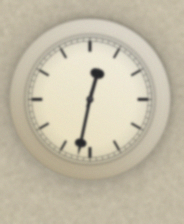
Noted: **12:32**
